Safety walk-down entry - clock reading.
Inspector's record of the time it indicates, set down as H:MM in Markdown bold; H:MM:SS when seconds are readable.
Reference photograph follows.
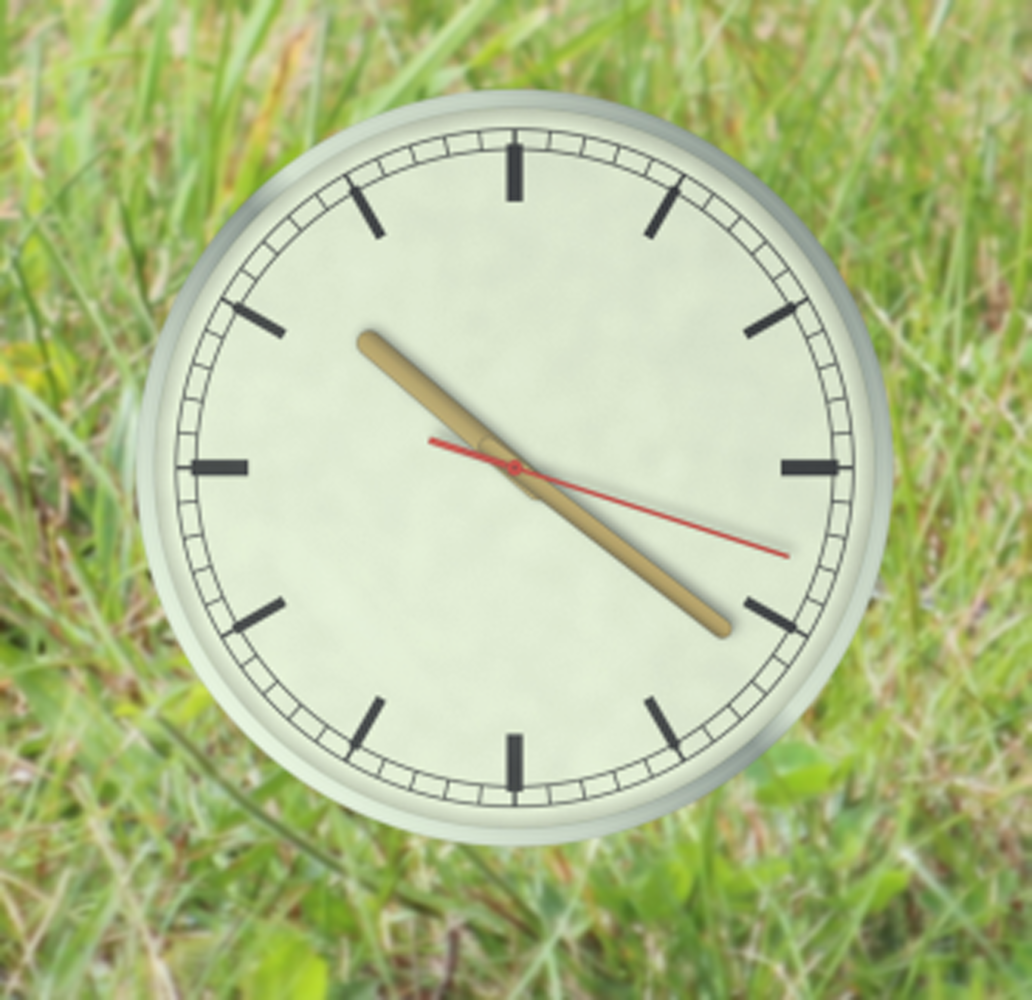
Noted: **10:21:18**
